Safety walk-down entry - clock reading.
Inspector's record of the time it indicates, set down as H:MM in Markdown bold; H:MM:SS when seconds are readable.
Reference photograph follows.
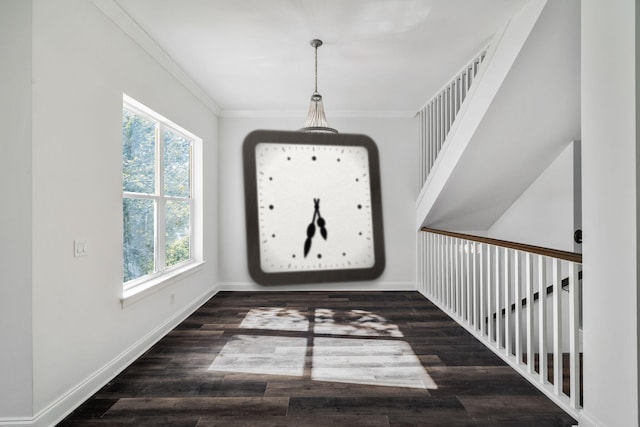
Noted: **5:33**
